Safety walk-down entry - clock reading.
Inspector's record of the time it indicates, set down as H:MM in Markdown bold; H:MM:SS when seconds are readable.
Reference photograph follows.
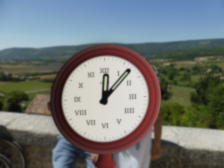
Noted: **12:07**
